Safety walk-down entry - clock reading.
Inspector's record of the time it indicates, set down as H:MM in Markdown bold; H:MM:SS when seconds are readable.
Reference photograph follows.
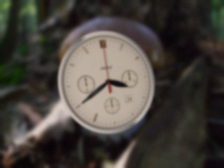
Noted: **3:40**
